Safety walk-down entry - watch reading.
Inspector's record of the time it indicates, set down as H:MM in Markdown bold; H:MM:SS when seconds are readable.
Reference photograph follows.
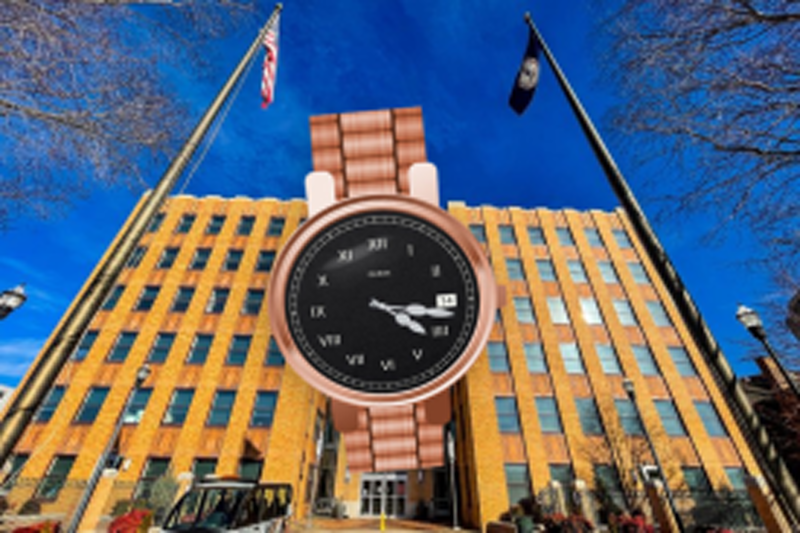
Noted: **4:17**
